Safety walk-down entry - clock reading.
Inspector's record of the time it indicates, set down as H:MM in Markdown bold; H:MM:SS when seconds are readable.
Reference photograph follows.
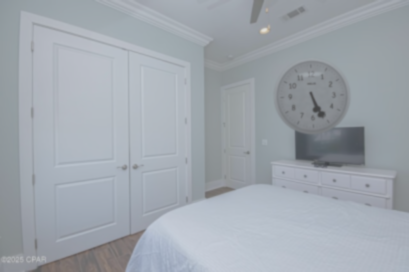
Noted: **5:26**
